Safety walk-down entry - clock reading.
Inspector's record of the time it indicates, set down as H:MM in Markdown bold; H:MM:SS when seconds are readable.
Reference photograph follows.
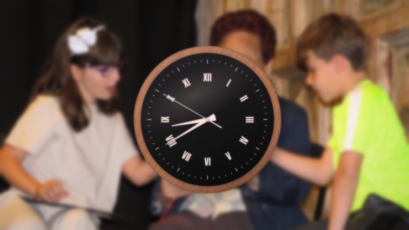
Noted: **8:39:50**
